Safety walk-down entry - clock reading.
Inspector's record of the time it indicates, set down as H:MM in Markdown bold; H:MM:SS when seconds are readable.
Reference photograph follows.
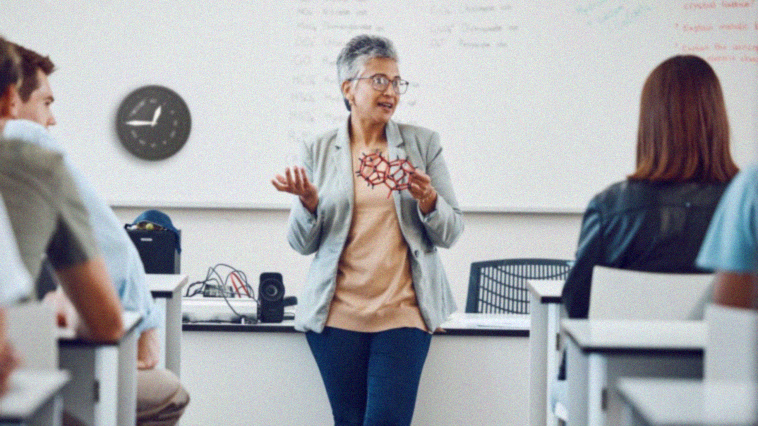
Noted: **12:45**
